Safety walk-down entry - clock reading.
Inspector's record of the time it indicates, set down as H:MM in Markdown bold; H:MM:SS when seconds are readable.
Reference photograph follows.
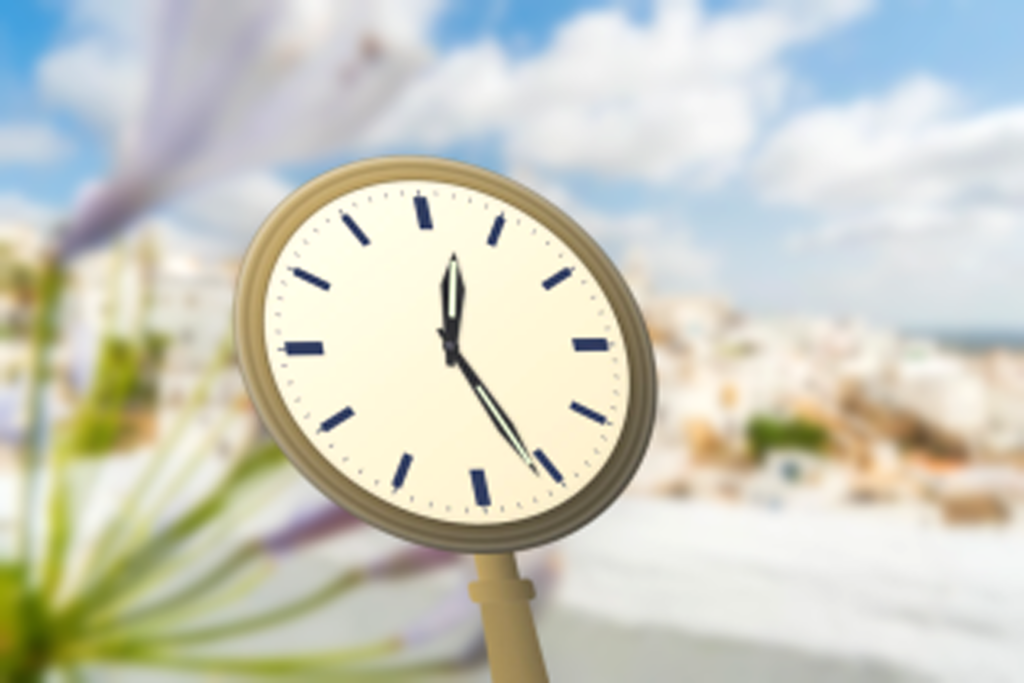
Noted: **12:26**
